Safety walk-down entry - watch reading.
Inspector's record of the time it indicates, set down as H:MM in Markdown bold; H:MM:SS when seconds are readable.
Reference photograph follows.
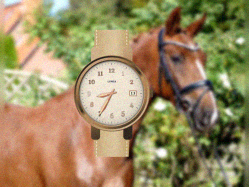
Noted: **8:35**
